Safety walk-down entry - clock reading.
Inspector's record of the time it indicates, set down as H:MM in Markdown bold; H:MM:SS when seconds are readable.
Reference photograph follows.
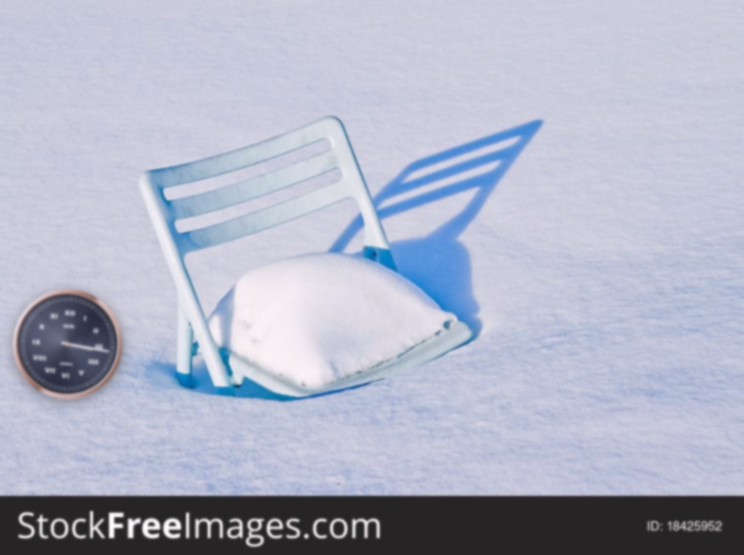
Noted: **3:16**
